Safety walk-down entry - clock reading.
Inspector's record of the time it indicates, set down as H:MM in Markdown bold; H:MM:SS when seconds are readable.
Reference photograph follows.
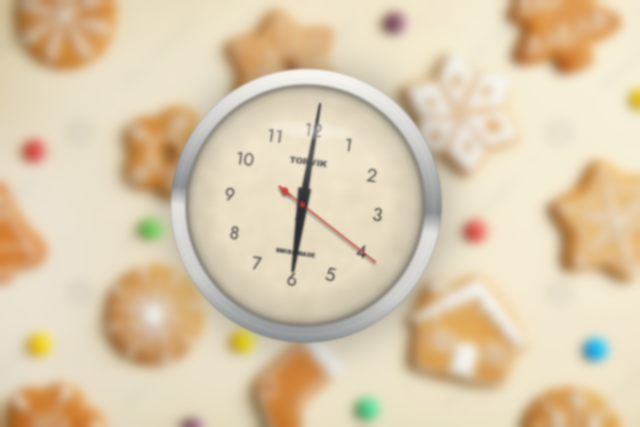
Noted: **6:00:20**
